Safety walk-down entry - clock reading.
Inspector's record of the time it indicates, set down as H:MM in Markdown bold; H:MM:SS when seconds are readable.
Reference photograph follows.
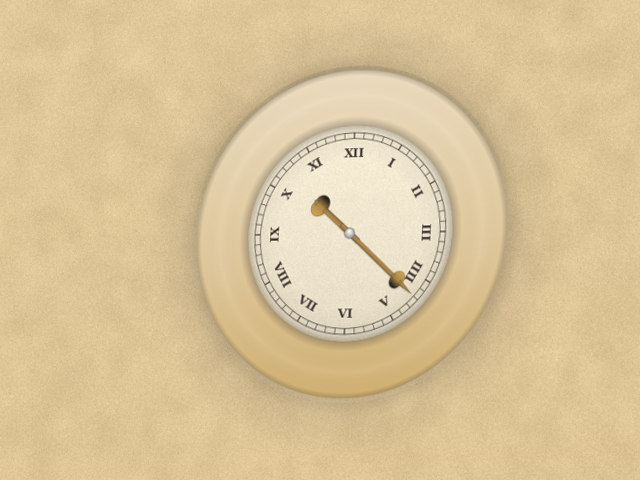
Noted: **10:22**
